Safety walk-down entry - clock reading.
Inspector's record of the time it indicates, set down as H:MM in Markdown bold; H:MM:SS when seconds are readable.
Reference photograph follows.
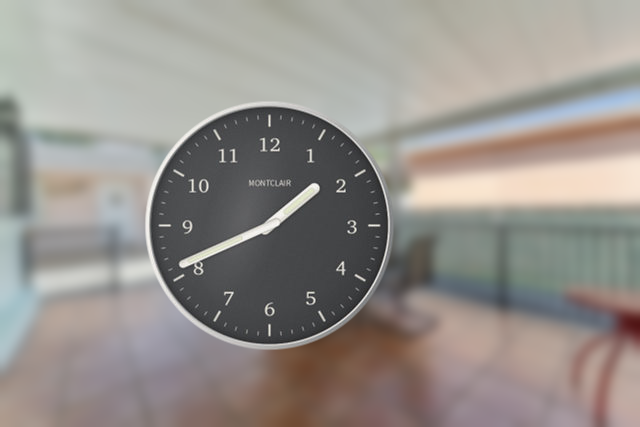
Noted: **1:41**
